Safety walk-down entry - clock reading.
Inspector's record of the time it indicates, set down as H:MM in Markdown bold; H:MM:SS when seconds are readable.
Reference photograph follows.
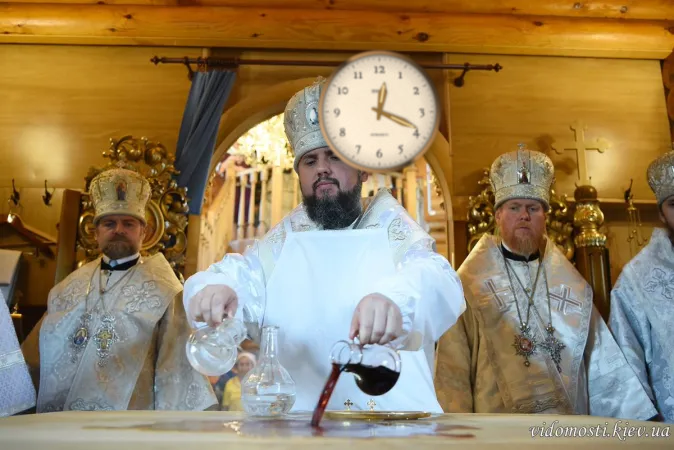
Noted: **12:19**
